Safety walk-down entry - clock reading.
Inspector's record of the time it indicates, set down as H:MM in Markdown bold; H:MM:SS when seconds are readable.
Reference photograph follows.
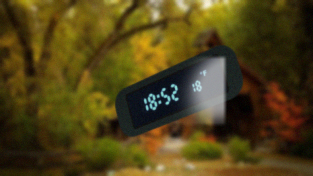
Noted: **18:52**
